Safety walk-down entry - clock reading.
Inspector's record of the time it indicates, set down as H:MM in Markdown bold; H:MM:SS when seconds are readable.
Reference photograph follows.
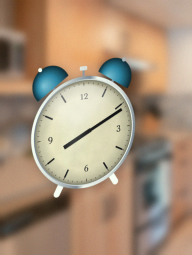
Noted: **8:11**
